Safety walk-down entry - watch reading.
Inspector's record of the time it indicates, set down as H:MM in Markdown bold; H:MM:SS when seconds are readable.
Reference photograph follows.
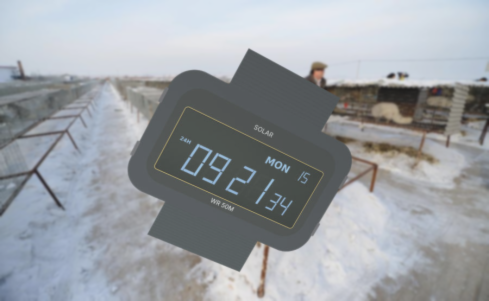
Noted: **9:21:34**
